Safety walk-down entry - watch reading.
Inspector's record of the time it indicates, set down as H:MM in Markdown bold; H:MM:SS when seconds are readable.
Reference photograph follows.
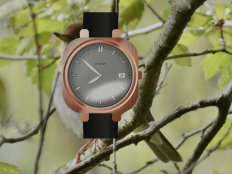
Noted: **7:52**
